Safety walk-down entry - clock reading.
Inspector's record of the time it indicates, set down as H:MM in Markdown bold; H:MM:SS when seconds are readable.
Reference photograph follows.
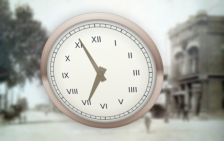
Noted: **6:56**
